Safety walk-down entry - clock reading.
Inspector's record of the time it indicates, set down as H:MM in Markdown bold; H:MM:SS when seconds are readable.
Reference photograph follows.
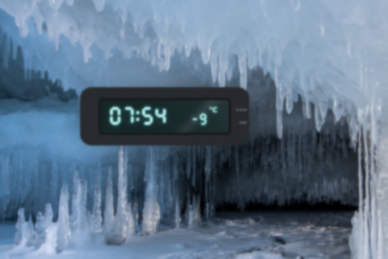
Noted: **7:54**
